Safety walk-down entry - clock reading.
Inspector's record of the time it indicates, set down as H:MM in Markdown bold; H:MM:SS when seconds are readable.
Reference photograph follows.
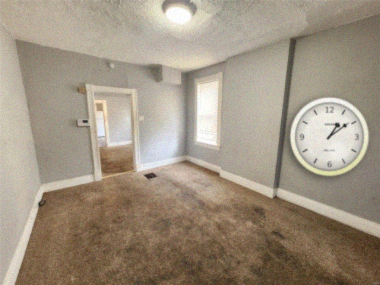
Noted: **1:09**
